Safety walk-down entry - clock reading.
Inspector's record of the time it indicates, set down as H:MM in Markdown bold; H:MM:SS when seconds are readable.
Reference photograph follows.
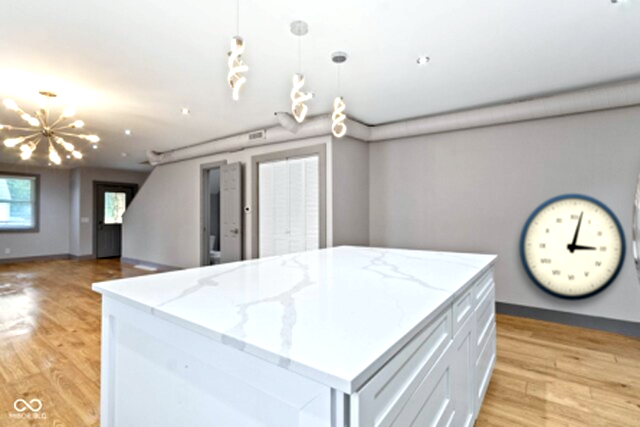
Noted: **3:02**
